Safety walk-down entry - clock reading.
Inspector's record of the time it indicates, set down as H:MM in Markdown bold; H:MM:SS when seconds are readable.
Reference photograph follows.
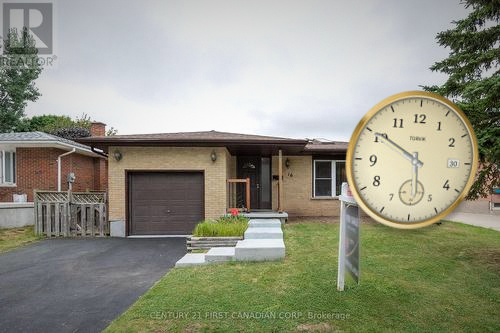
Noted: **5:50**
